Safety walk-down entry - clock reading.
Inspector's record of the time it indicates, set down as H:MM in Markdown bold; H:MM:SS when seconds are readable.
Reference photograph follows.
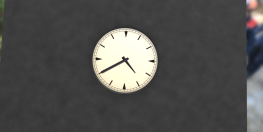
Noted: **4:40**
